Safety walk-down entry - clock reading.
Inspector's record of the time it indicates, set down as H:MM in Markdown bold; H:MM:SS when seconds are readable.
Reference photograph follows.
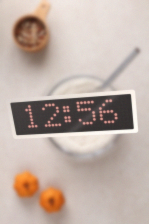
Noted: **12:56**
